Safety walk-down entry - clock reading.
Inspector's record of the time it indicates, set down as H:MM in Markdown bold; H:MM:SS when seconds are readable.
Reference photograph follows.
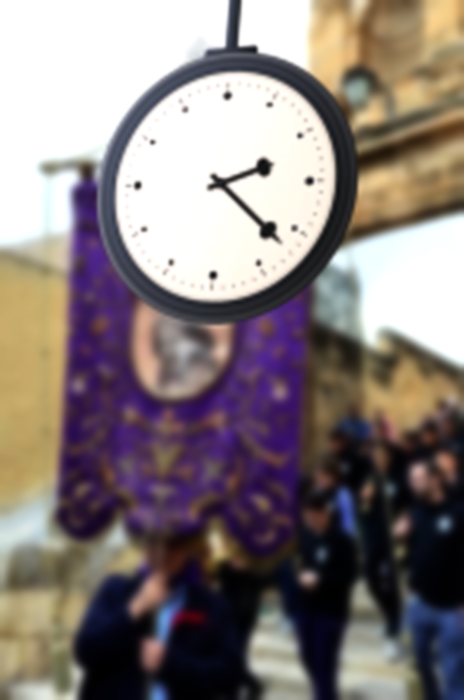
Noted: **2:22**
